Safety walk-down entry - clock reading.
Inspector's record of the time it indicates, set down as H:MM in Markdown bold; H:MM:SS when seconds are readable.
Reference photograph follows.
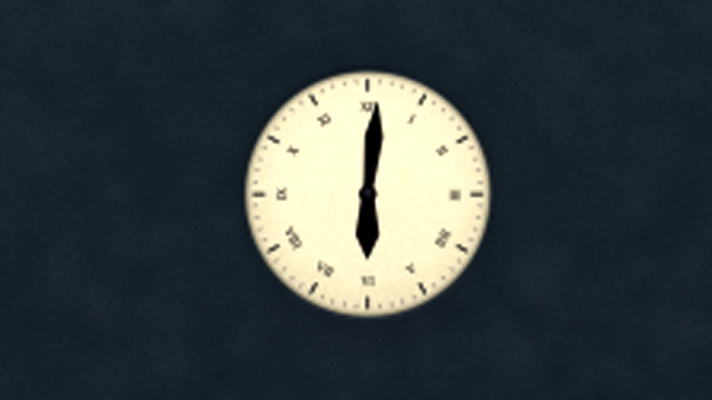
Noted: **6:01**
